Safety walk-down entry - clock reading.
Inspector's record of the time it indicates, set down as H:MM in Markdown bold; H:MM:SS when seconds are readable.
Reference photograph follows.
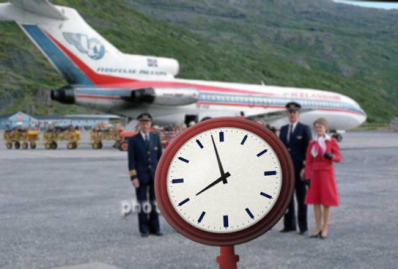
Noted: **7:58**
